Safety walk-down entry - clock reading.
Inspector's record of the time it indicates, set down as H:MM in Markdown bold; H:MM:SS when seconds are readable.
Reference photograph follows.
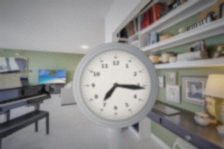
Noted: **7:16**
